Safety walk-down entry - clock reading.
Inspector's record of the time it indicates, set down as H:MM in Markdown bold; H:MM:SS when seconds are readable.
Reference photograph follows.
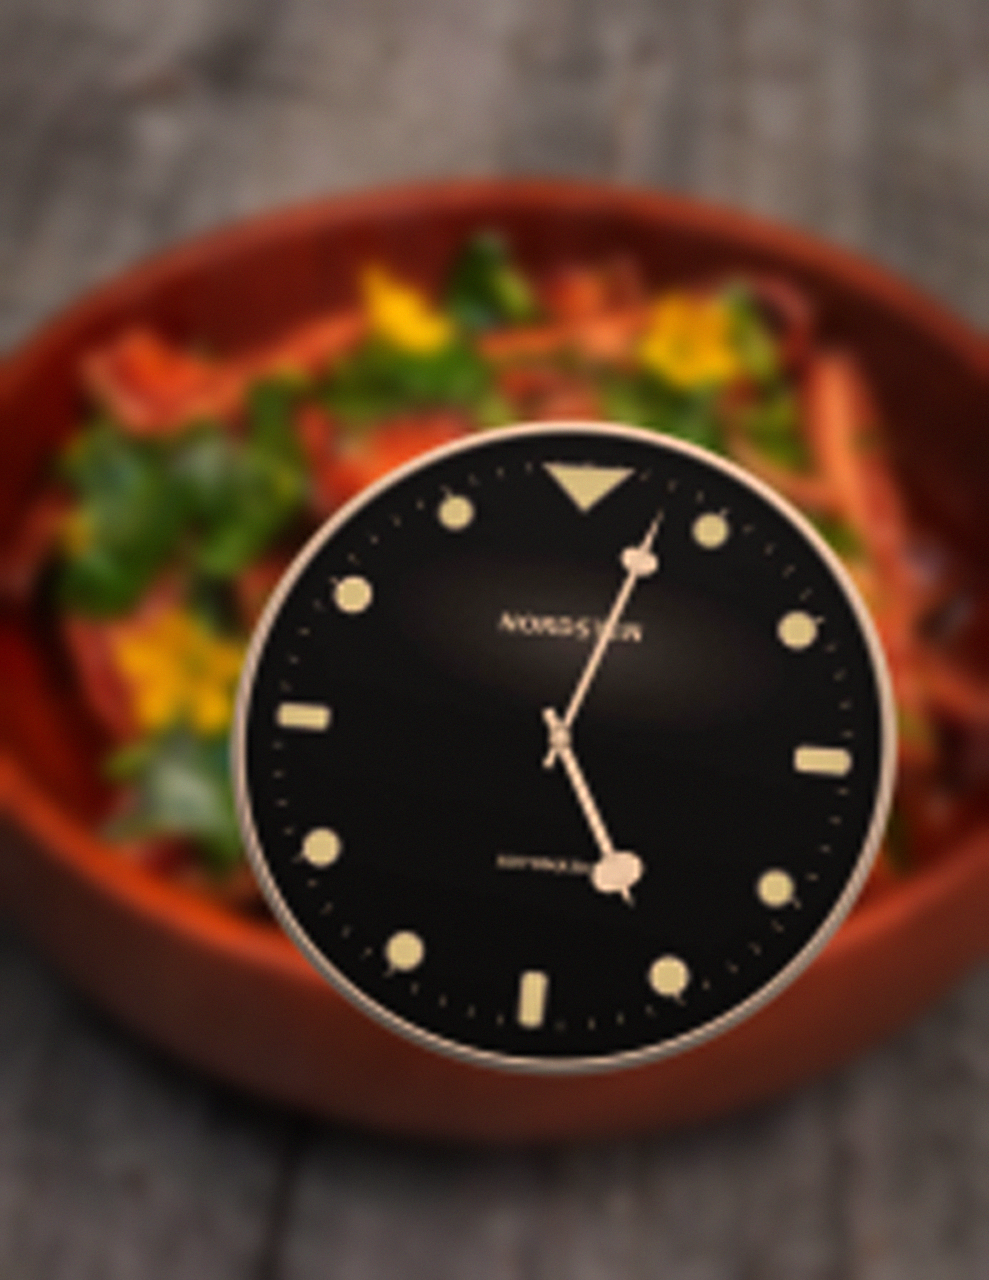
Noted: **5:03**
